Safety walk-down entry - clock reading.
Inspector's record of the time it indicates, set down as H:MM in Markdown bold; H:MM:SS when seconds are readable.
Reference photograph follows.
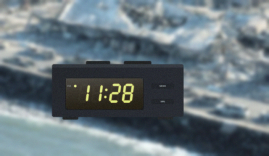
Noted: **11:28**
